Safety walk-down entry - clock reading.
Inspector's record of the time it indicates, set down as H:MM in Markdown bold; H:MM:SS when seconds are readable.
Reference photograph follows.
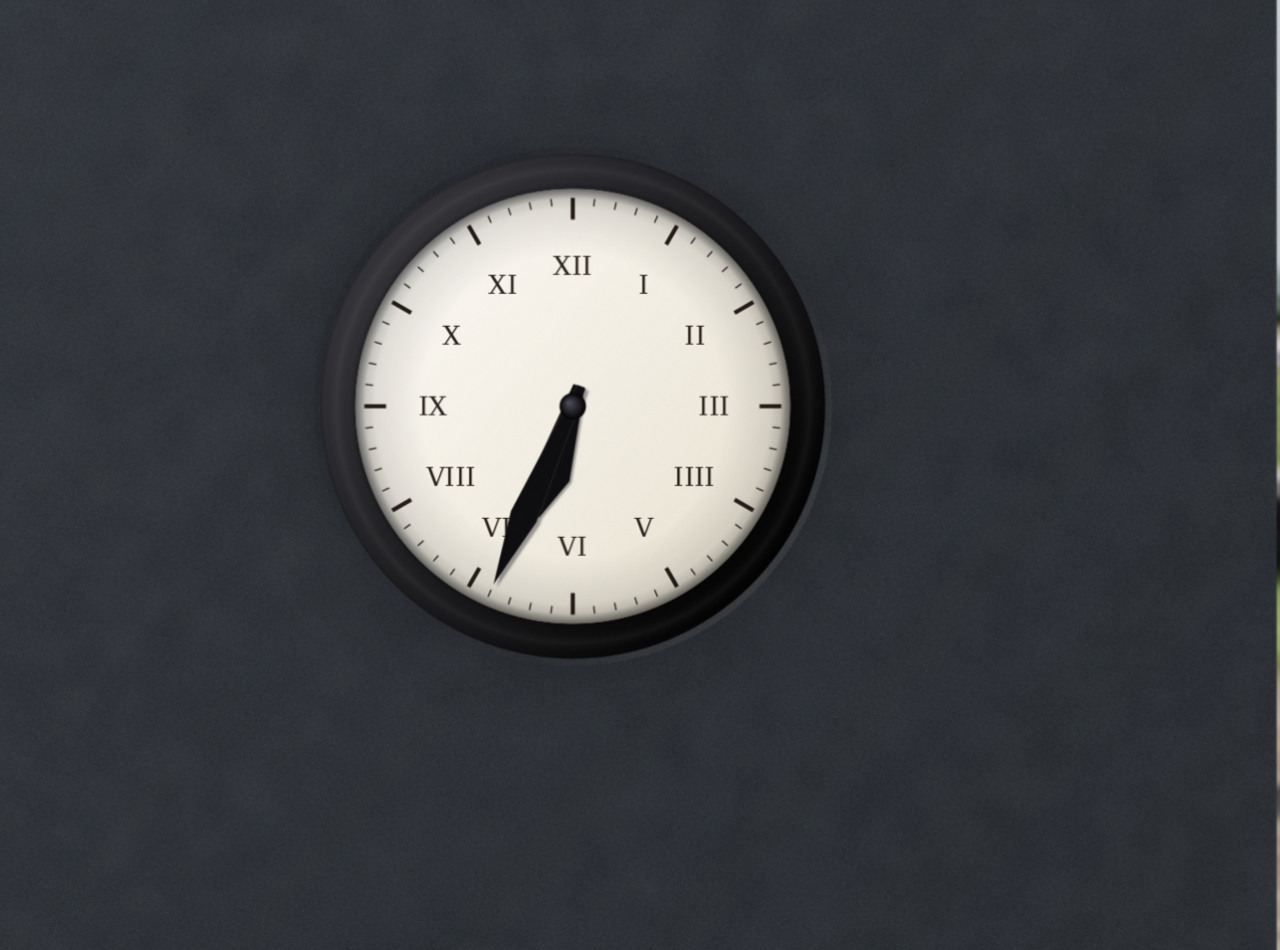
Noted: **6:34**
